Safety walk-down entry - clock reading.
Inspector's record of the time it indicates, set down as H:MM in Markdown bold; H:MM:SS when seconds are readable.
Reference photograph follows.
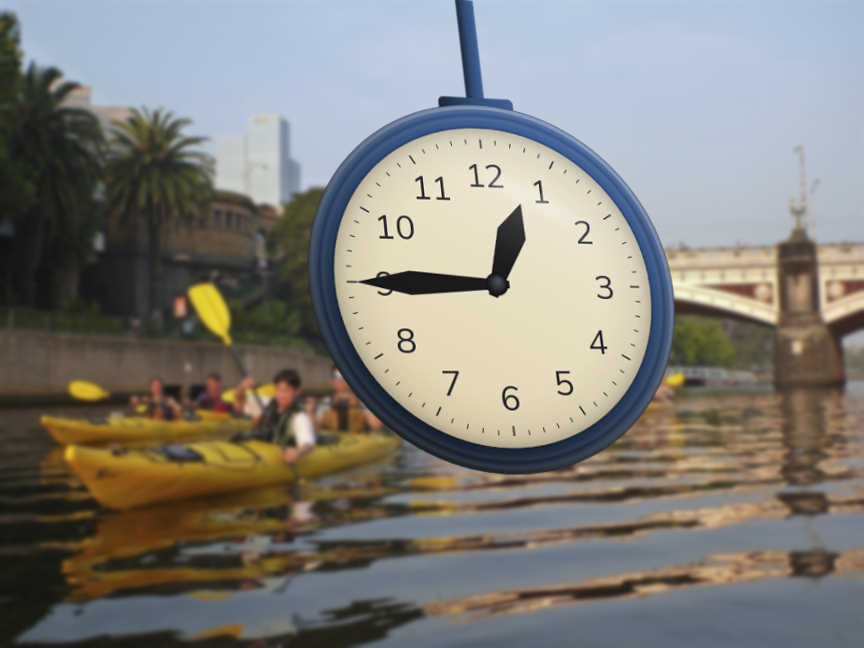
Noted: **12:45**
